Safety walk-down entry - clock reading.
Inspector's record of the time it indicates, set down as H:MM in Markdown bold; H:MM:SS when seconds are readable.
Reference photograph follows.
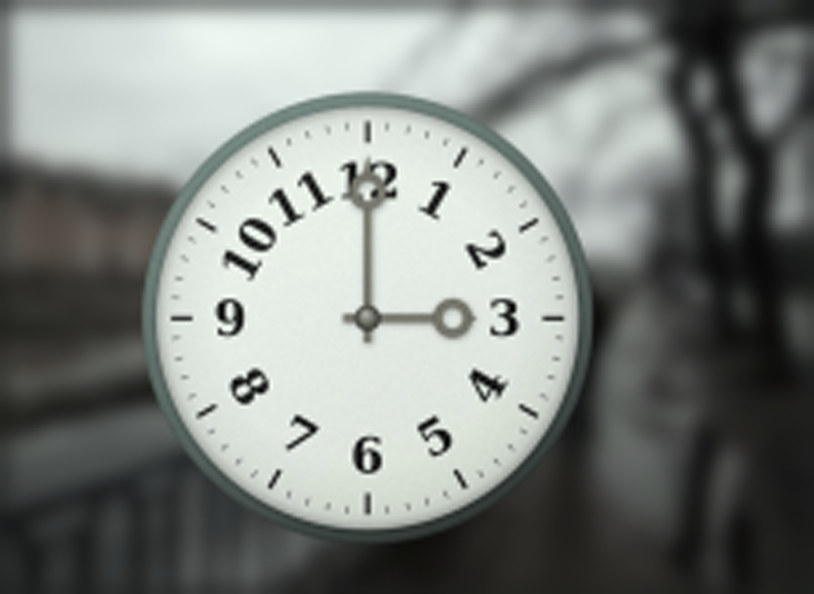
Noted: **3:00**
